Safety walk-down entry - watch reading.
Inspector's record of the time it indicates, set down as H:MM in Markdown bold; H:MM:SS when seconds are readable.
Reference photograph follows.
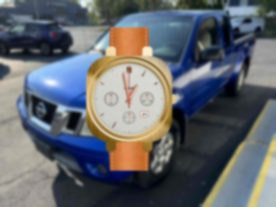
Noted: **12:58**
